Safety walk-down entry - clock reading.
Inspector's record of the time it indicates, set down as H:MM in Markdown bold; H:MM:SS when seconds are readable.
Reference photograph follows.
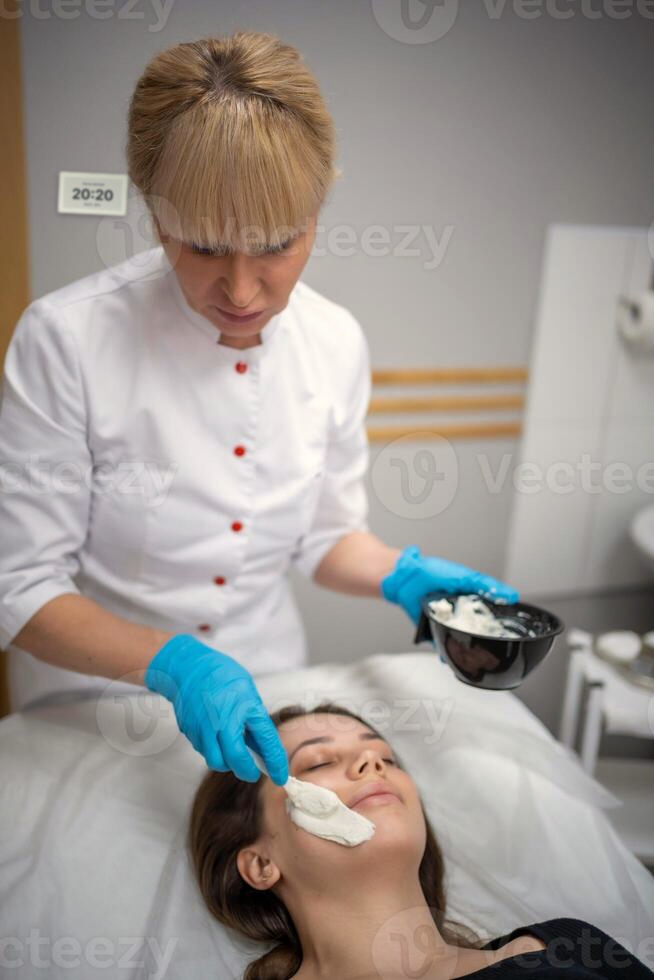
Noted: **20:20**
